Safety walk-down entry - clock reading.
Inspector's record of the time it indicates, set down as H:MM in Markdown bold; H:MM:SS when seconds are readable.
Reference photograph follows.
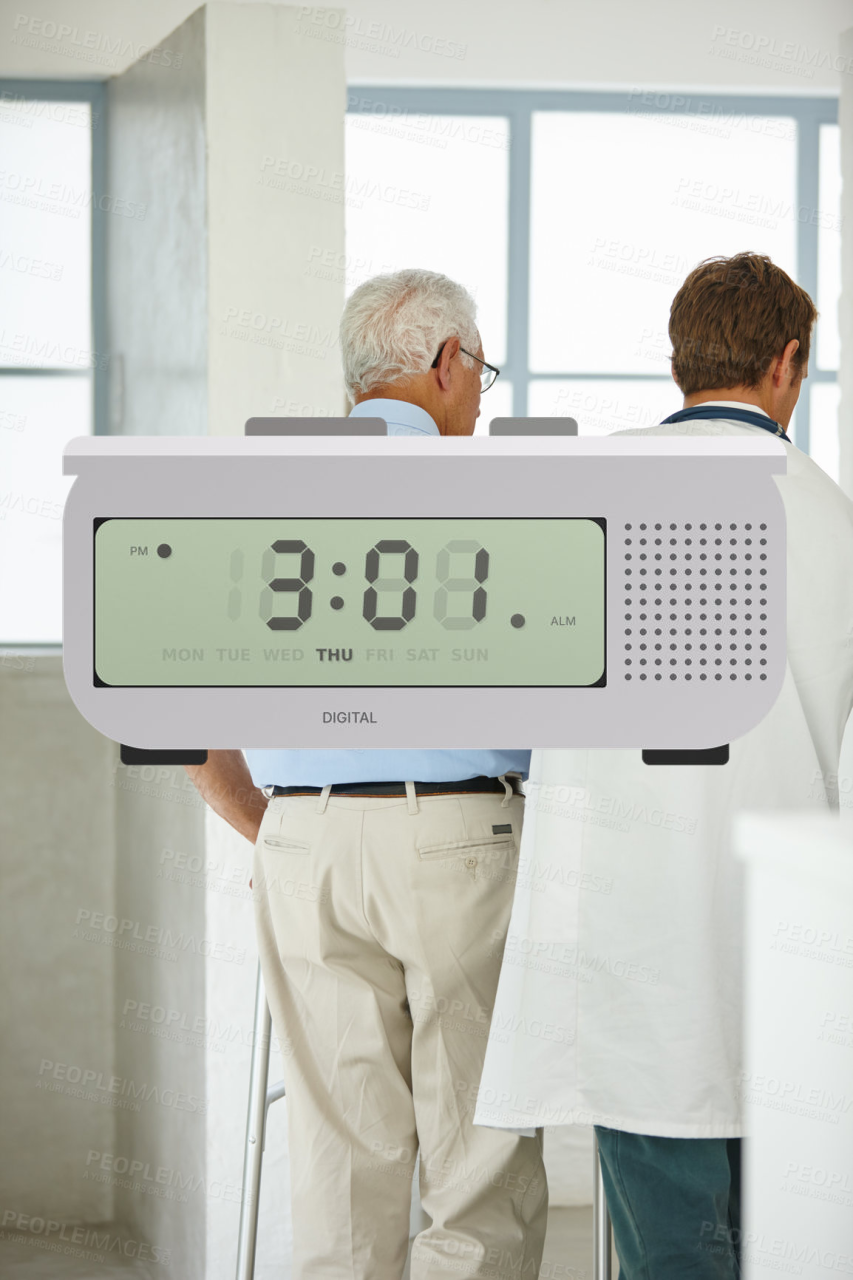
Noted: **3:01**
